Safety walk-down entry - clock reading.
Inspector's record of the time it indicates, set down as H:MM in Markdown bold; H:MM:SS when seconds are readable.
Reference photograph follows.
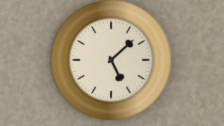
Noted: **5:08**
